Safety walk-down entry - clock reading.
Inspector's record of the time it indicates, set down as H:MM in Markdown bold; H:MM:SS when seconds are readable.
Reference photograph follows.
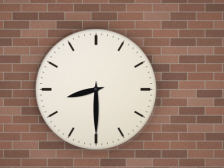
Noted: **8:30**
